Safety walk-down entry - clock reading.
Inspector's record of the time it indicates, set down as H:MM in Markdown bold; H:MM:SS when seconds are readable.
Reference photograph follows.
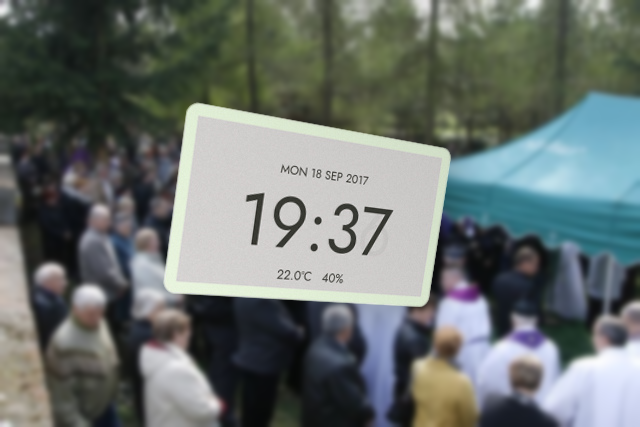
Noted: **19:37**
